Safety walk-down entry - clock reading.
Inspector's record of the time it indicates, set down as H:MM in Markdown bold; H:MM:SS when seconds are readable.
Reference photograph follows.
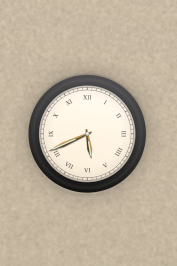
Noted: **5:41**
